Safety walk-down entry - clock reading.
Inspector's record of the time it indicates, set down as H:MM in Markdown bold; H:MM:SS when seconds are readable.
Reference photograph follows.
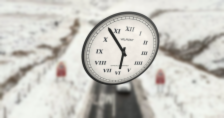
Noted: **5:53**
